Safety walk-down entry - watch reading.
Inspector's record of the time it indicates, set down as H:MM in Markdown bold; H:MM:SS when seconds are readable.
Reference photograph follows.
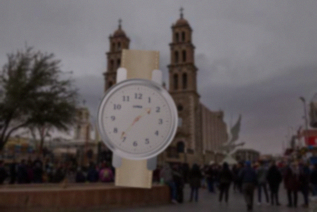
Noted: **1:36**
